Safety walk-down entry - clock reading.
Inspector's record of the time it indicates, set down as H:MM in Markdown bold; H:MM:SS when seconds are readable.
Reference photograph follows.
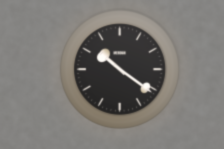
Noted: **10:21**
